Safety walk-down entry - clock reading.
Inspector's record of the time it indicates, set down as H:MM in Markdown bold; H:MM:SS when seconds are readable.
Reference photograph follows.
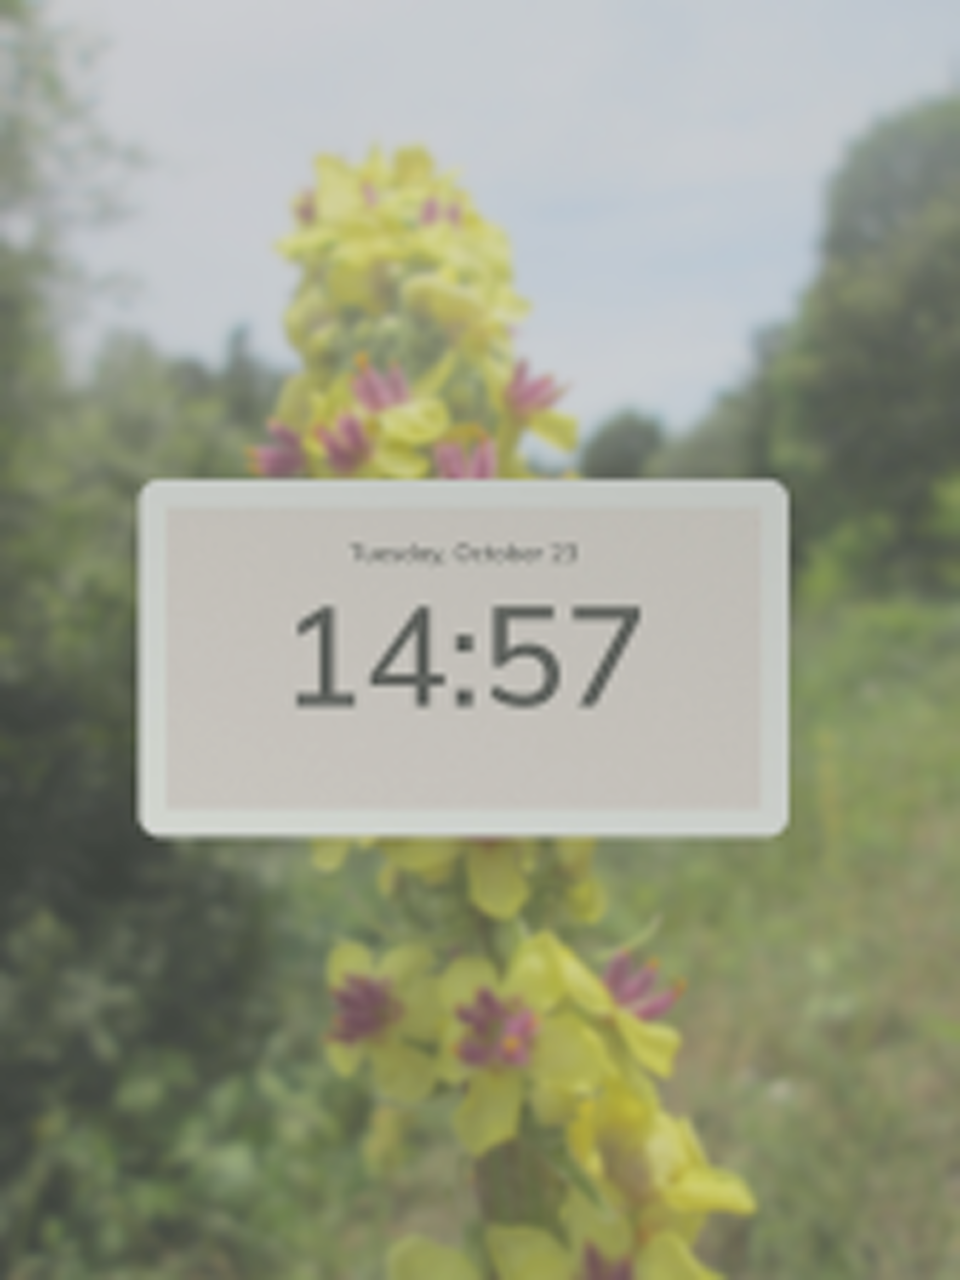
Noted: **14:57**
